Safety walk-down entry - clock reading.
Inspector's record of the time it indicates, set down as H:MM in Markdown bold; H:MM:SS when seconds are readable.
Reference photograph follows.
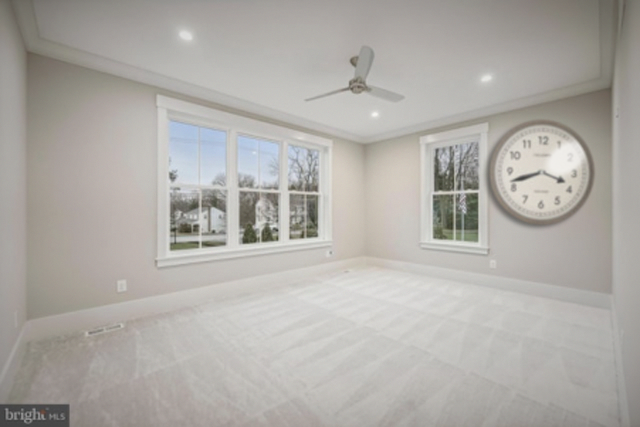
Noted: **3:42**
